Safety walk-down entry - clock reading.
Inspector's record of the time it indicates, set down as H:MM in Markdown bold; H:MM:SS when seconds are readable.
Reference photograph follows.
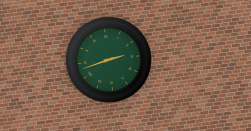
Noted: **2:43**
